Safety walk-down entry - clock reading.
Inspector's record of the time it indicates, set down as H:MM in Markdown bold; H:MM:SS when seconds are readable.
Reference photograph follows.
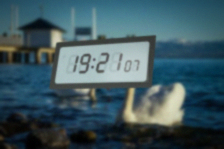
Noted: **19:21:07**
